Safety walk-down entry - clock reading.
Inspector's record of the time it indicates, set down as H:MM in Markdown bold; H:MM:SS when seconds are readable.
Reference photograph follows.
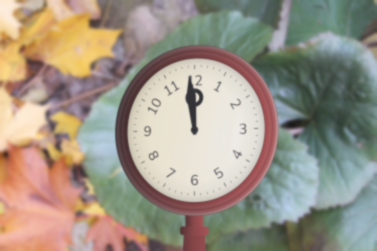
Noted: **11:59**
